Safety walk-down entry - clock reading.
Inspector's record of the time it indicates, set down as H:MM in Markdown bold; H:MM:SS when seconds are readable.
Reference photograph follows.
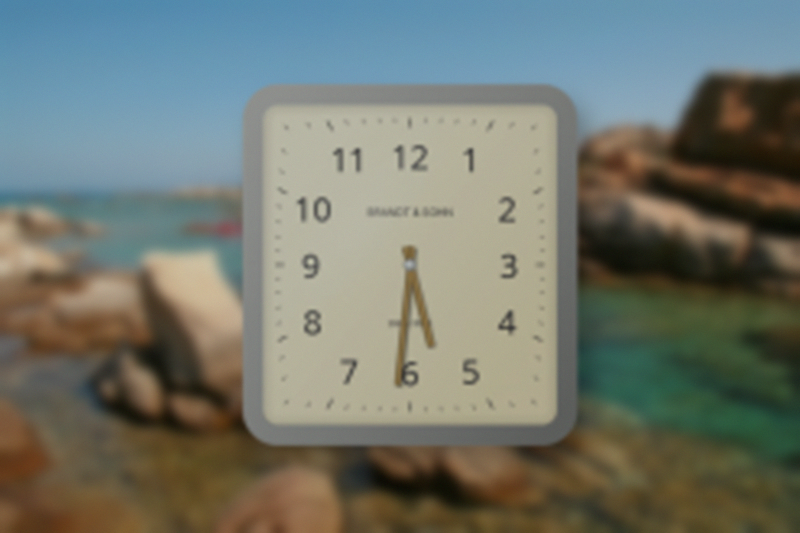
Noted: **5:31**
